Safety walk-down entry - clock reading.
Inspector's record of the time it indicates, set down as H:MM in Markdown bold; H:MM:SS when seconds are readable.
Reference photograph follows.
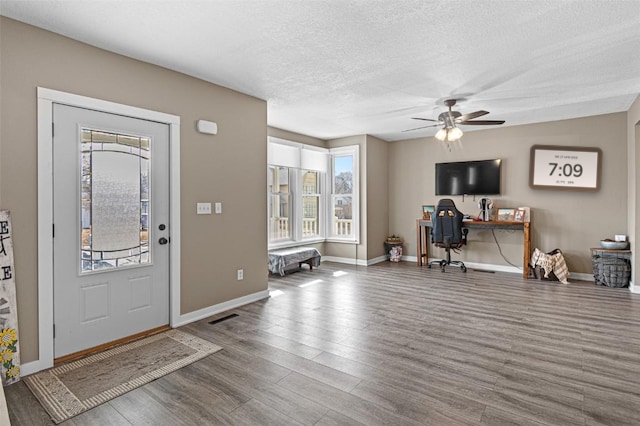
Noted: **7:09**
